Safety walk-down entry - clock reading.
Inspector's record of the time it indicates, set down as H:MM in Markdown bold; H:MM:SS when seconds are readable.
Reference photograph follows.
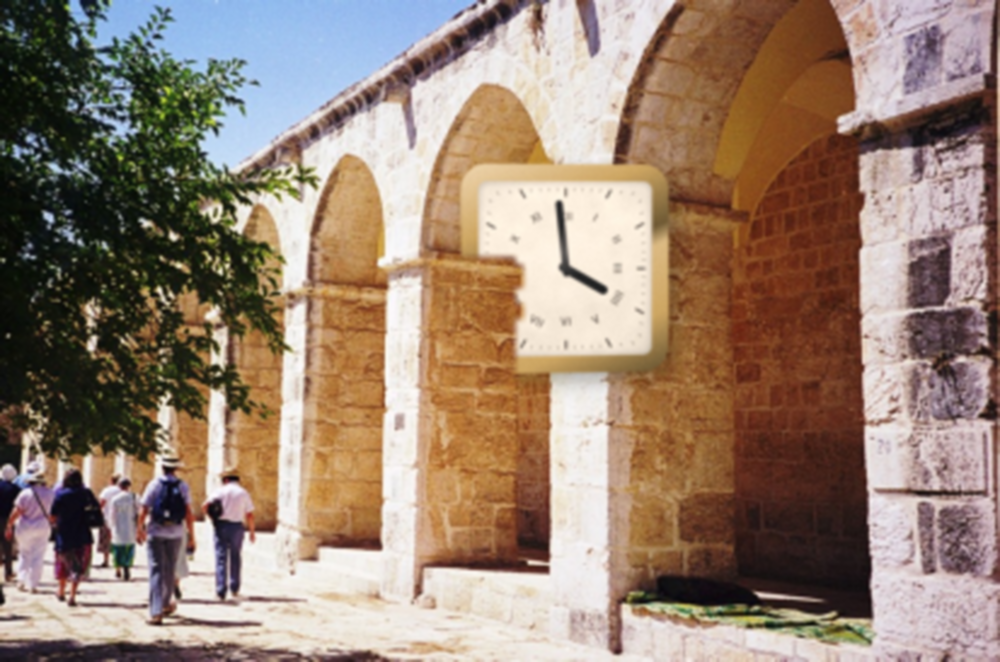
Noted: **3:59**
